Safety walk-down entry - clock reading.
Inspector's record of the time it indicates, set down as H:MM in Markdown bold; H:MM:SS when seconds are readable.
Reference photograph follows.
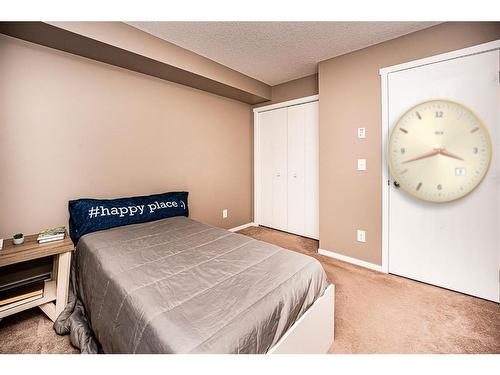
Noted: **3:42**
